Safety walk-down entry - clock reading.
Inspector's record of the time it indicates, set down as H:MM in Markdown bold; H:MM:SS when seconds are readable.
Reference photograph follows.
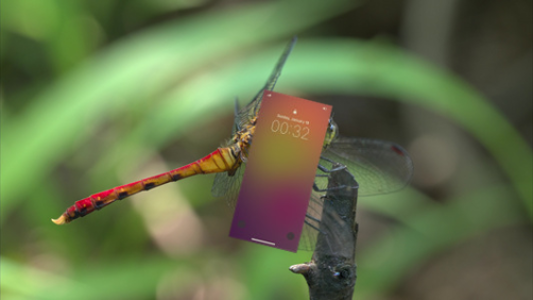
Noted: **0:32**
